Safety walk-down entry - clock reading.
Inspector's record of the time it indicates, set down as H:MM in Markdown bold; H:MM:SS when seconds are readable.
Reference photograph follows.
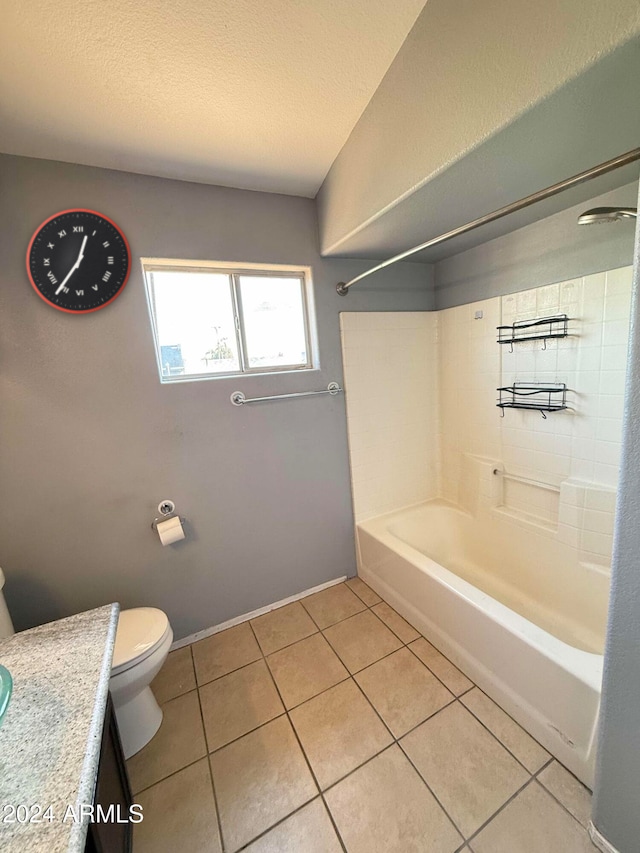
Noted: **12:36**
